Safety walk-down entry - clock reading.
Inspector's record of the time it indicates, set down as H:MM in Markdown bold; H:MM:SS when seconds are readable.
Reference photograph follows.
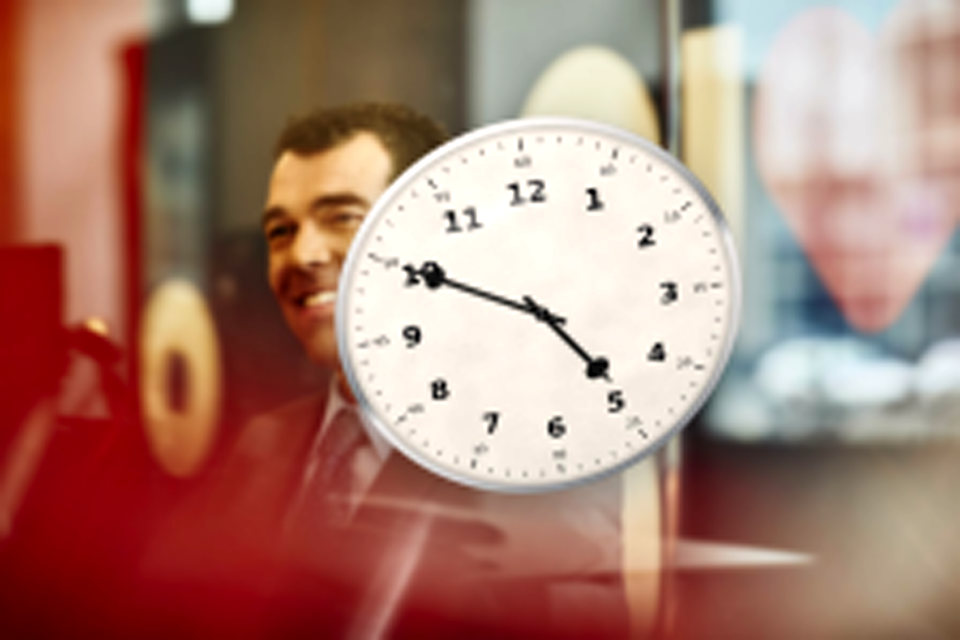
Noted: **4:50**
